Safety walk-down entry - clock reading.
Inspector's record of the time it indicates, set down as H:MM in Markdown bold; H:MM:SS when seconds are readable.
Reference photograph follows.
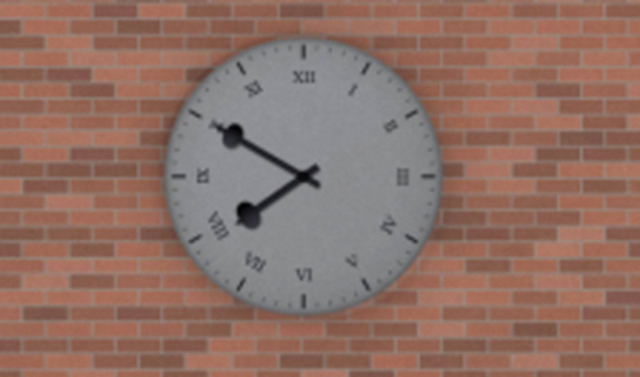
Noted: **7:50**
